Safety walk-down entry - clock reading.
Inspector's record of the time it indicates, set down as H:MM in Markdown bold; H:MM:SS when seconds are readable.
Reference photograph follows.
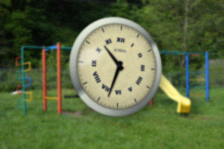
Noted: **10:33**
